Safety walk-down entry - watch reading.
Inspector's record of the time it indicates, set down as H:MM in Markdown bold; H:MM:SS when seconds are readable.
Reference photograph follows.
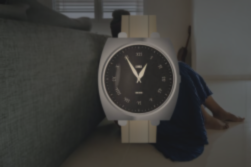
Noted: **12:55**
